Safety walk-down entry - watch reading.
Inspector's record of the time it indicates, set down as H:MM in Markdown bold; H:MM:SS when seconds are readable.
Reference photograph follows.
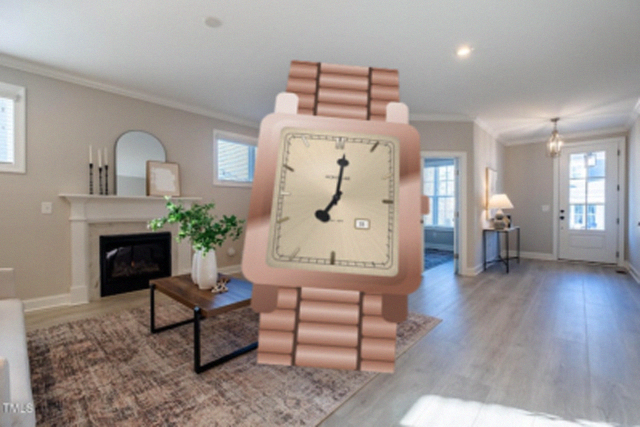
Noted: **7:01**
